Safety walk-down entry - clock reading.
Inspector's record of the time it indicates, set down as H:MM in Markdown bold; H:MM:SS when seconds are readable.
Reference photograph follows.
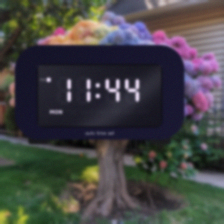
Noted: **11:44**
